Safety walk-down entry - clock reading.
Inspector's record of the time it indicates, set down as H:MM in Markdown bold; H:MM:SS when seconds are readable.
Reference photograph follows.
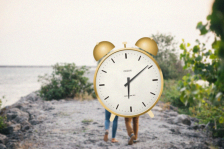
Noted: **6:09**
